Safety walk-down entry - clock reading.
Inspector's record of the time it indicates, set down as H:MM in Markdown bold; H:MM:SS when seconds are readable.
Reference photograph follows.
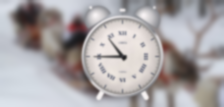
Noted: **10:45**
